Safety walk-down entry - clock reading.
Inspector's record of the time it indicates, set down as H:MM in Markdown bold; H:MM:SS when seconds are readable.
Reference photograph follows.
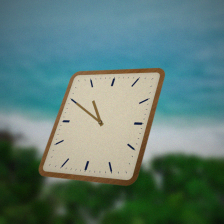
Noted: **10:50**
